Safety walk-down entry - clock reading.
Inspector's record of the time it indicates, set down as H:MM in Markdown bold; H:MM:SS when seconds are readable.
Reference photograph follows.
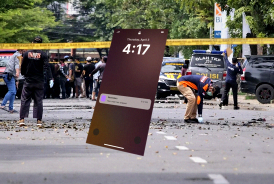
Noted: **4:17**
